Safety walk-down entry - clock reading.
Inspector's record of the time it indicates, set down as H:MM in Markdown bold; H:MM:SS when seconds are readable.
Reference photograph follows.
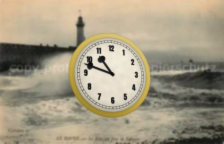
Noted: **10:48**
